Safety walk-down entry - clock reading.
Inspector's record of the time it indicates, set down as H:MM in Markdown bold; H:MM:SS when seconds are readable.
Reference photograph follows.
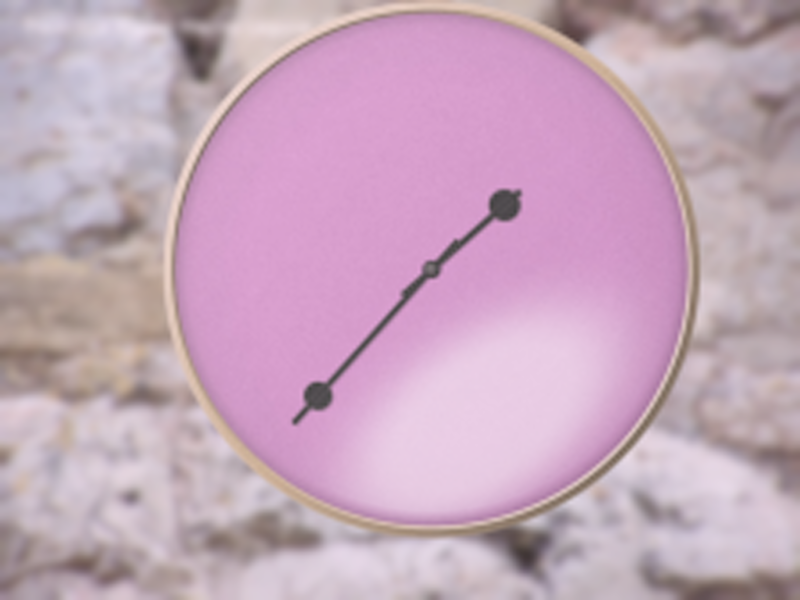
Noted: **1:37**
